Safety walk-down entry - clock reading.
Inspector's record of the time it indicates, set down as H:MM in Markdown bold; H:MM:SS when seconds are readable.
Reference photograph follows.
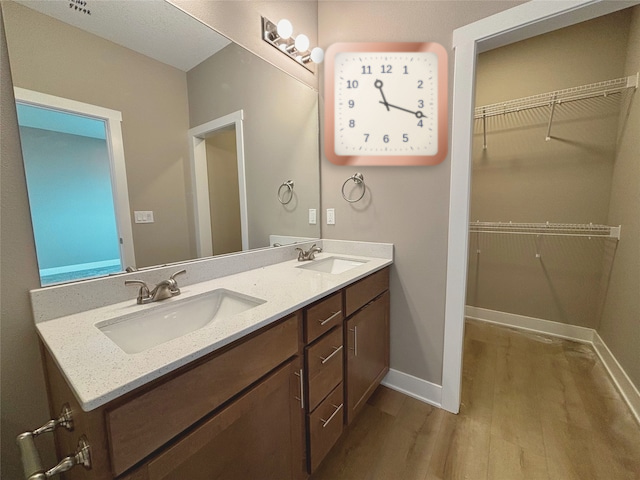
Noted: **11:18**
